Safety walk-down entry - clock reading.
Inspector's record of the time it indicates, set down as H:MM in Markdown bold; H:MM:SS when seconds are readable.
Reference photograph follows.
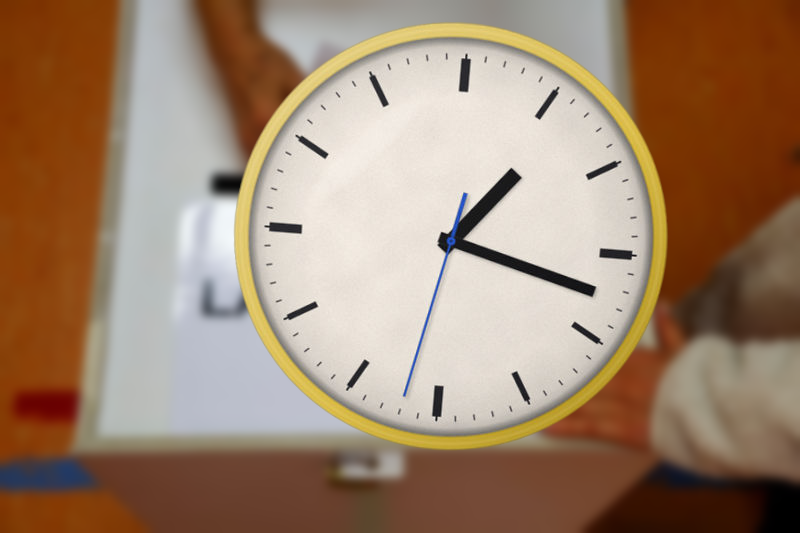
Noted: **1:17:32**
